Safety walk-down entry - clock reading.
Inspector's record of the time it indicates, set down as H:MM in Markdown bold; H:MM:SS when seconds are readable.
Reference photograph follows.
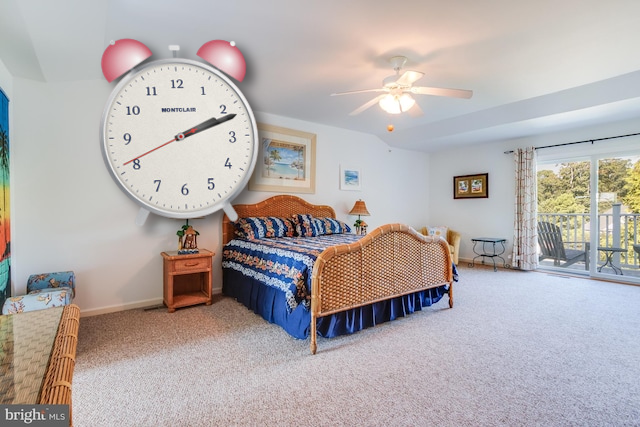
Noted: **2:11:41**
